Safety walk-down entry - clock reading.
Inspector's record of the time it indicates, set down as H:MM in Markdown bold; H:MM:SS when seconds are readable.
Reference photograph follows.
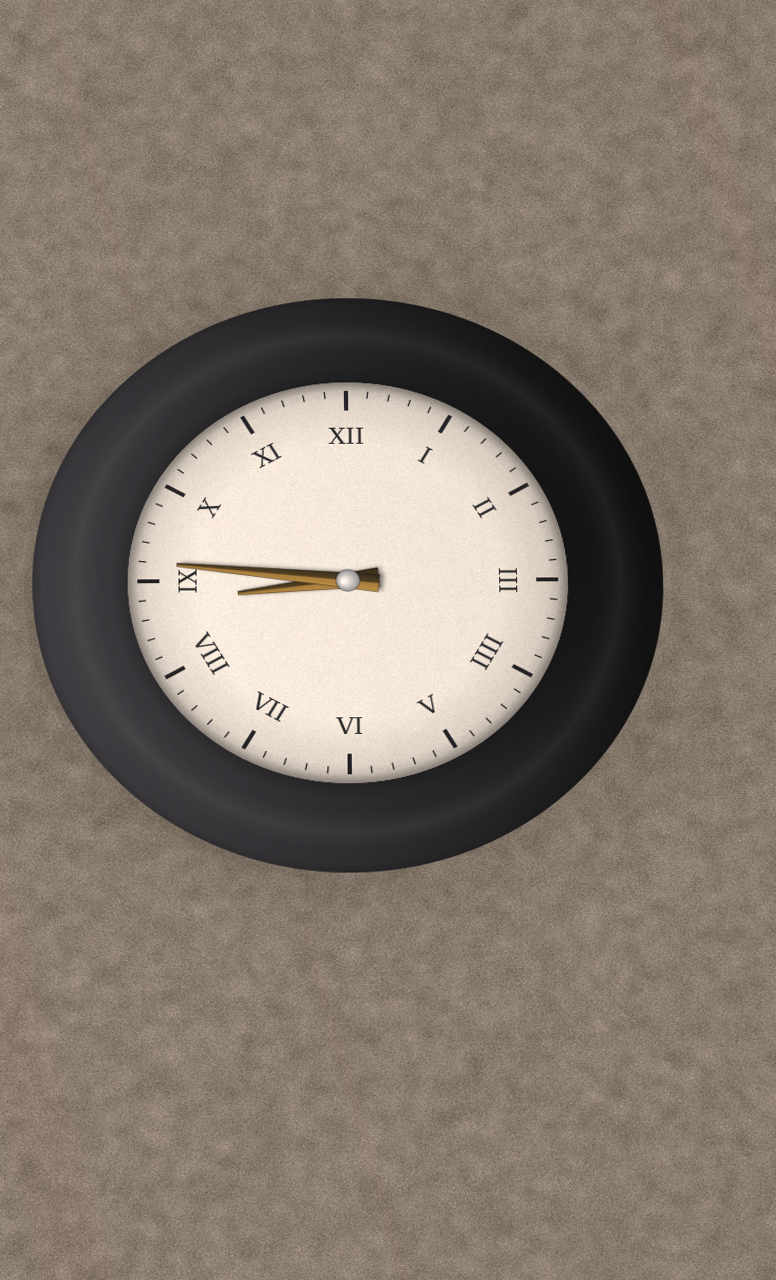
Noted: **8:46**
